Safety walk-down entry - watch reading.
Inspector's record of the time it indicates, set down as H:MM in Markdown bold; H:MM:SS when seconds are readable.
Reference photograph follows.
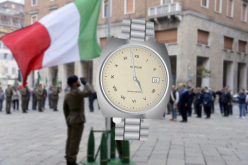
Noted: **4:58**
